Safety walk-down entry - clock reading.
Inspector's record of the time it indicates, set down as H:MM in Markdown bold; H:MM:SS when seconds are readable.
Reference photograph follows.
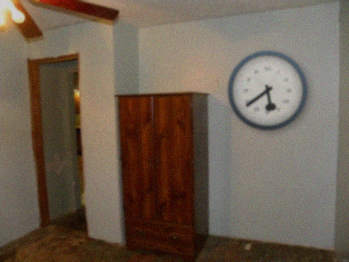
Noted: **5:39**
